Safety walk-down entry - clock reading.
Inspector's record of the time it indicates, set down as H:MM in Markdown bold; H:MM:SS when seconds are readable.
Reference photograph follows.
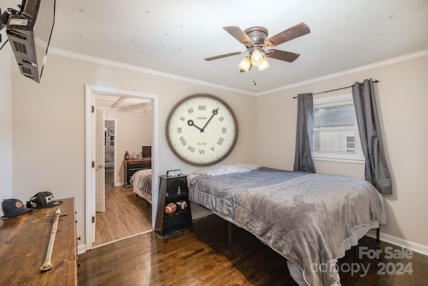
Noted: **10:06**
